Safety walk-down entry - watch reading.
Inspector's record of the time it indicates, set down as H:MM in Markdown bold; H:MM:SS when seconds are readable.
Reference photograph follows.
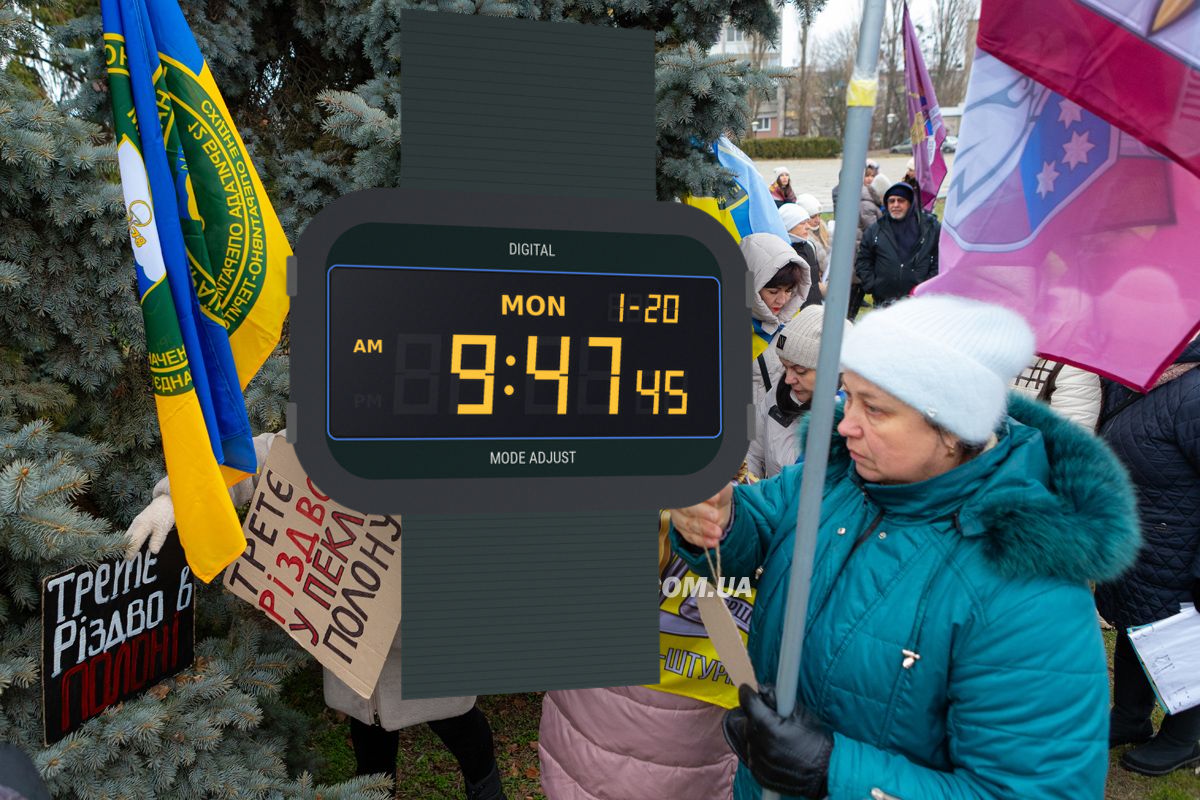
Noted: **9:47:45**
